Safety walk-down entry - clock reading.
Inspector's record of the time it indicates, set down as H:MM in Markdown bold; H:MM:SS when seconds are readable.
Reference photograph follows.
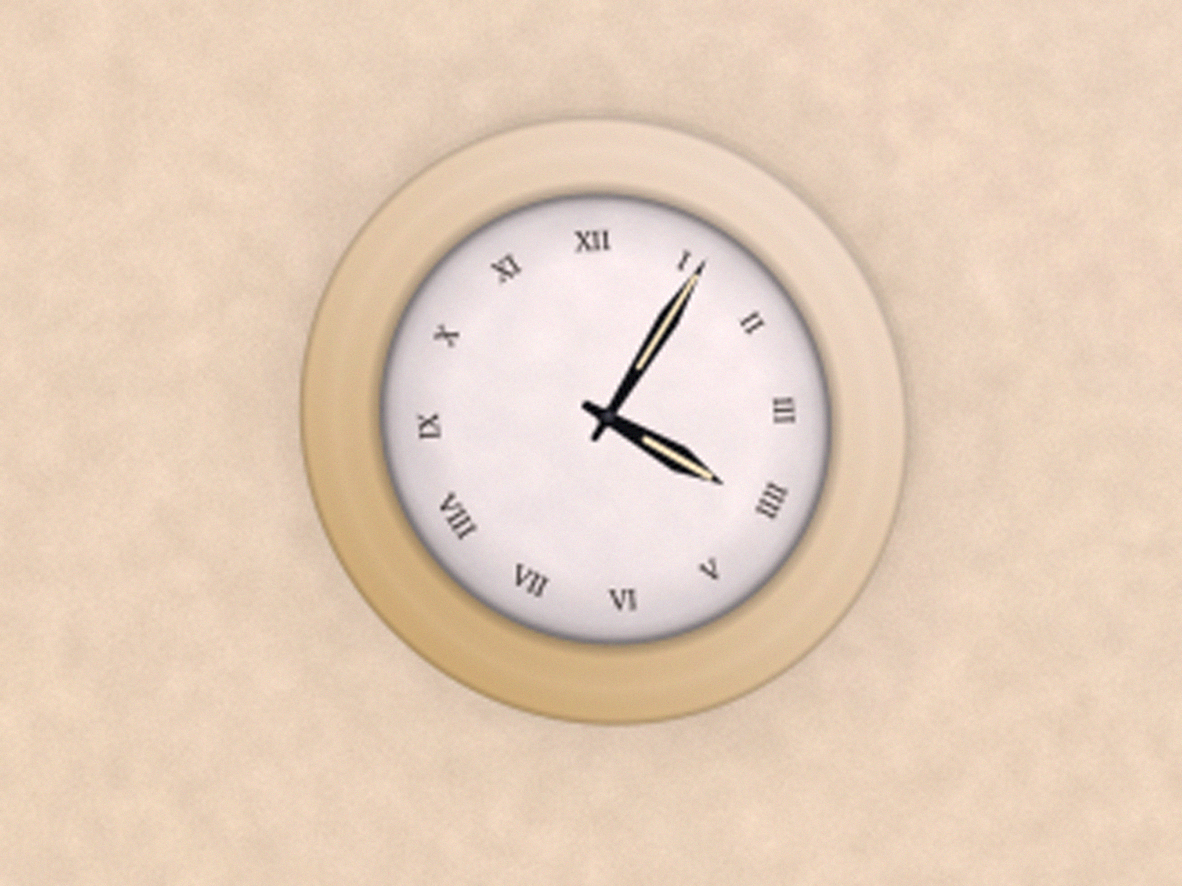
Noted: **4:06**
